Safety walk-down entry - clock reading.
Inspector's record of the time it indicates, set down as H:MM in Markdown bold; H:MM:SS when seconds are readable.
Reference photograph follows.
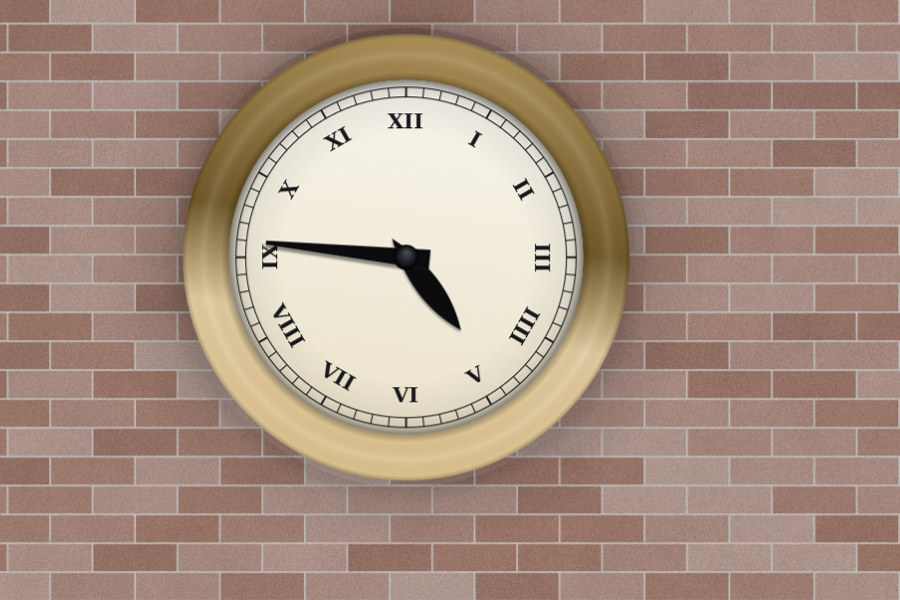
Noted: **4:46**
